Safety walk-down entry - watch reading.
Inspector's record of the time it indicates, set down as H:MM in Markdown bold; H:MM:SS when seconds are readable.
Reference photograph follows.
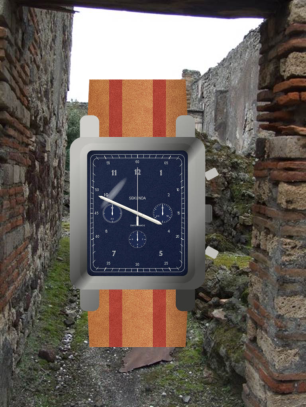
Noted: **3:49**
